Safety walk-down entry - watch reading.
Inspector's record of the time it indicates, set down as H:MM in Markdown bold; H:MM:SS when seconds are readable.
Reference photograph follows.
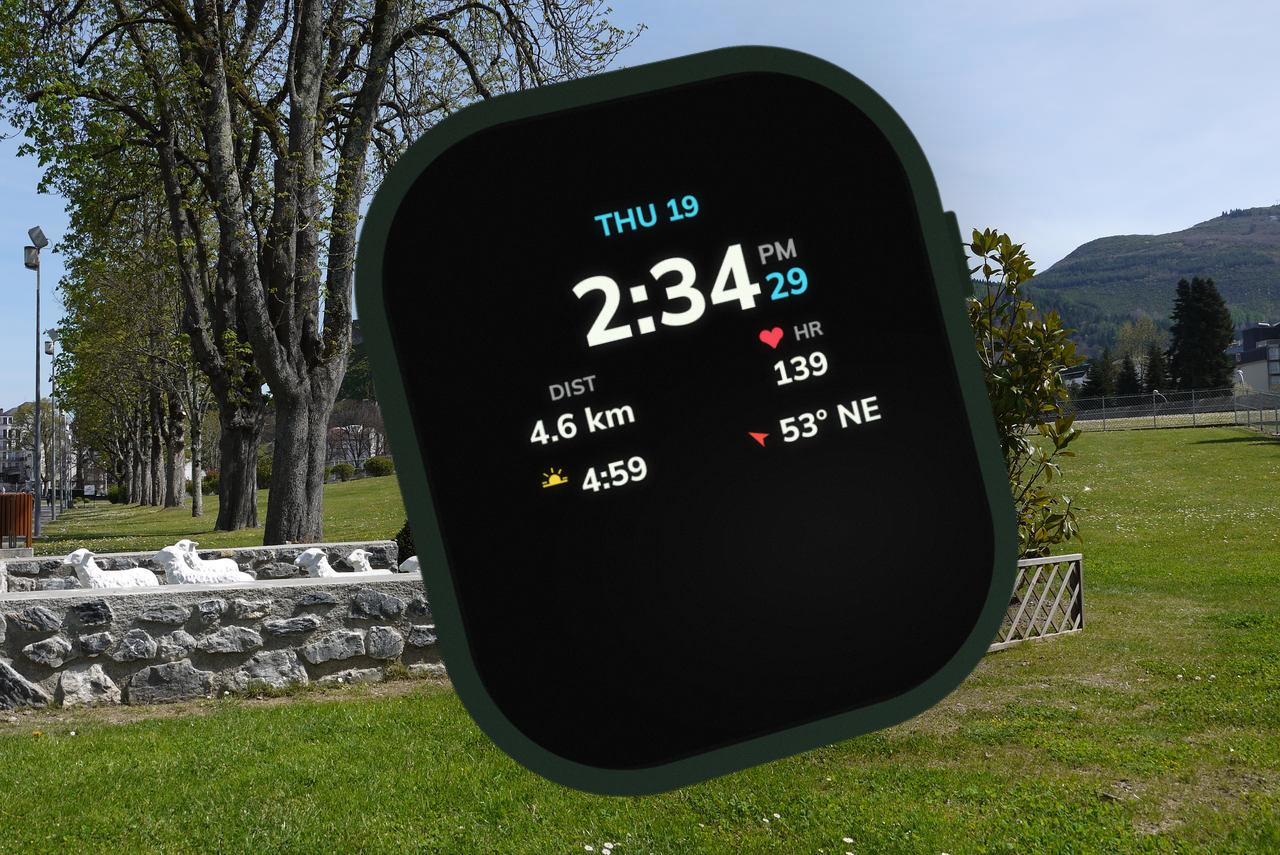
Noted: **2:34:29**
